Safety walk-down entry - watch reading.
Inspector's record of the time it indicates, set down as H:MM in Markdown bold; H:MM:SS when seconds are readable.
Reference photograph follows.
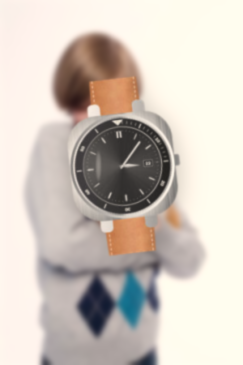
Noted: **3:07**
